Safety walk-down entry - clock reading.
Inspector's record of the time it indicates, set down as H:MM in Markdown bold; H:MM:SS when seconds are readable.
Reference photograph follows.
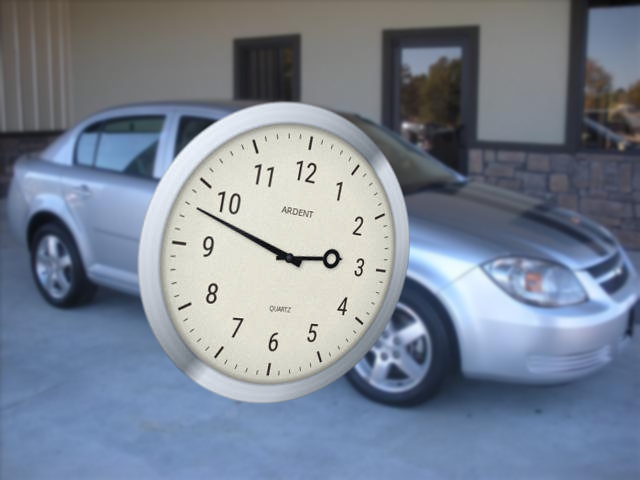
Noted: **2:48**
